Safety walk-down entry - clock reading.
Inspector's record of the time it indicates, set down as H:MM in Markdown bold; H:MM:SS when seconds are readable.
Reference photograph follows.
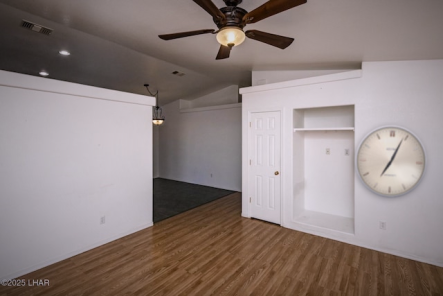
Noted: **7:04**
